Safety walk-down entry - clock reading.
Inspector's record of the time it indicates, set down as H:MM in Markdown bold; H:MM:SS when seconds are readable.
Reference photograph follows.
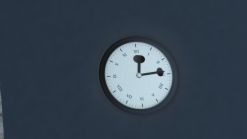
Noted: **12:14**
